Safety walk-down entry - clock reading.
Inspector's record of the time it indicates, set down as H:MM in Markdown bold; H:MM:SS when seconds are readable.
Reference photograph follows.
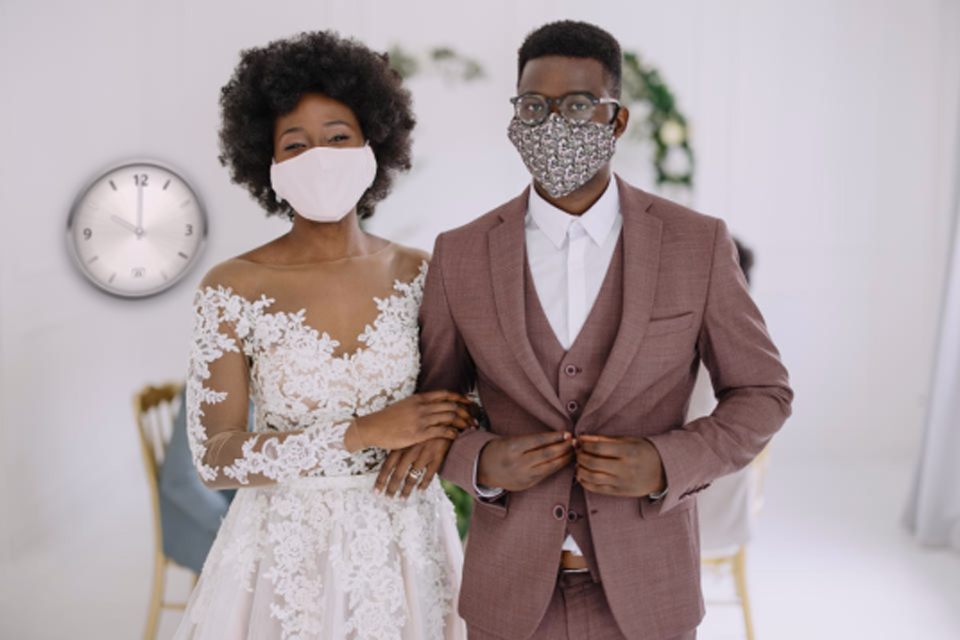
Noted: **10:00**
